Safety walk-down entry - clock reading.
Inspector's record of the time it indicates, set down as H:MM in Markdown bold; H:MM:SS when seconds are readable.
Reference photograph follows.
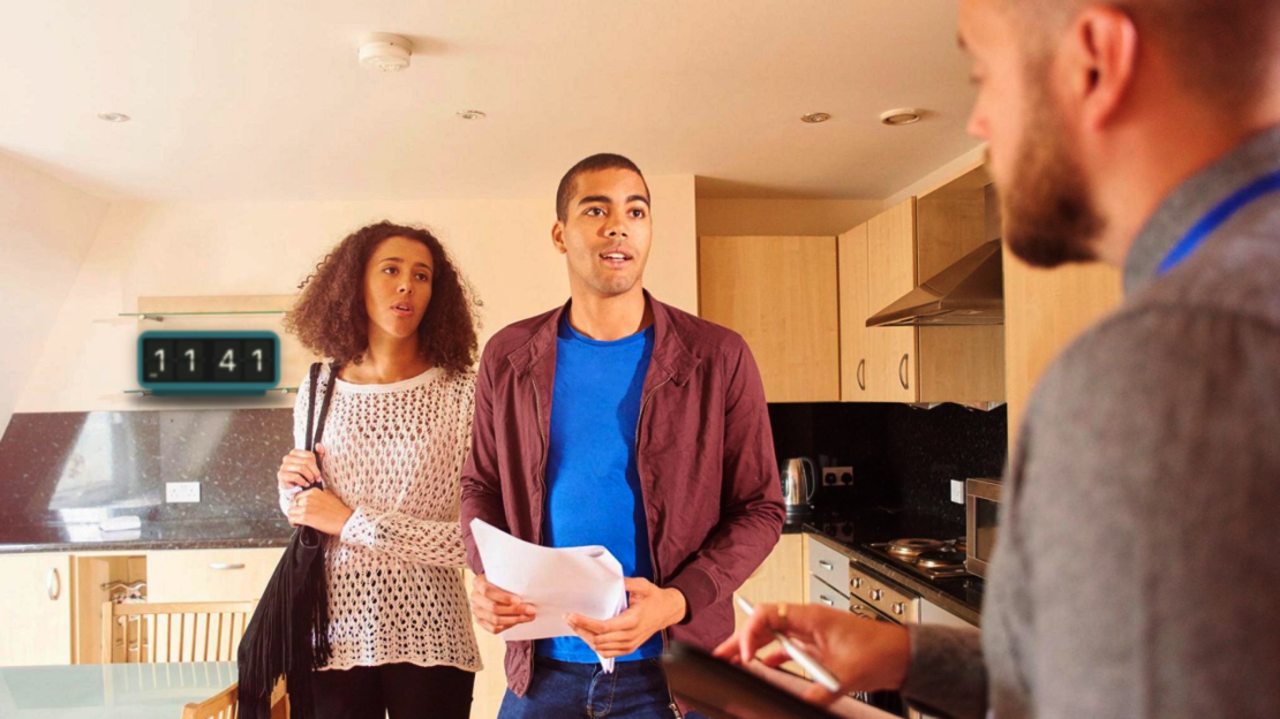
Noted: **11:41**
